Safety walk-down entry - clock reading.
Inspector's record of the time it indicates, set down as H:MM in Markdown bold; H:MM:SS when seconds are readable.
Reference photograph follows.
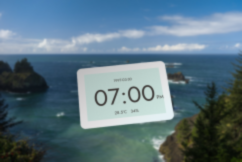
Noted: **7:00**
